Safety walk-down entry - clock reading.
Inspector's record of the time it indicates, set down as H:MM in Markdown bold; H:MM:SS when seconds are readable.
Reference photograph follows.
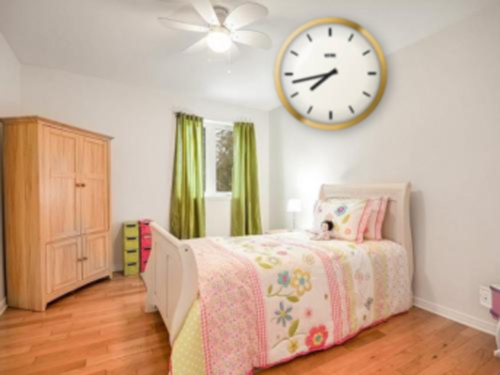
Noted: **7:43**
